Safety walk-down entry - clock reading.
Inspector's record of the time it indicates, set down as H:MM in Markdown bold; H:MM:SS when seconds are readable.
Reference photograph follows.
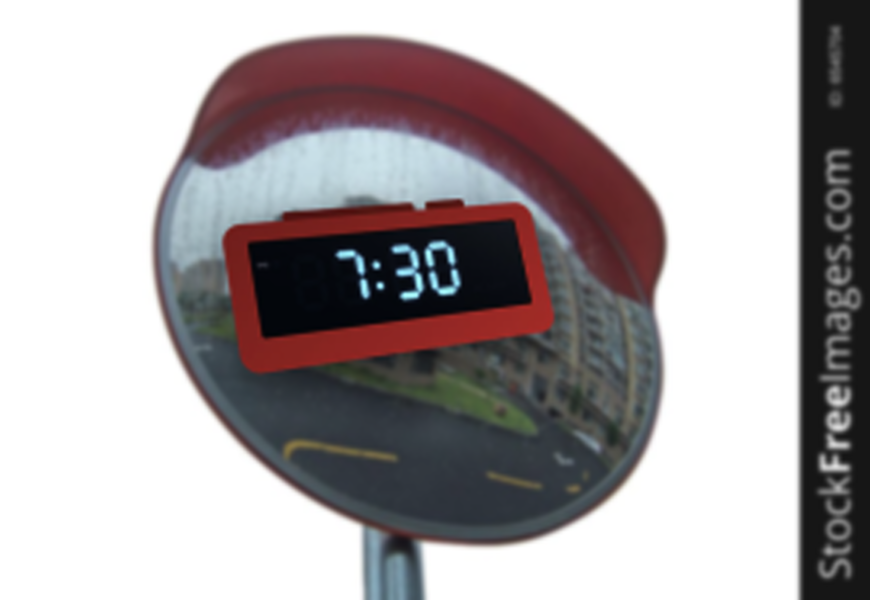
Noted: **7:30**
